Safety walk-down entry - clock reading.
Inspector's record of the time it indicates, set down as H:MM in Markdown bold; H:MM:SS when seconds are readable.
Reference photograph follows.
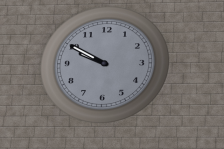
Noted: **9:50**
